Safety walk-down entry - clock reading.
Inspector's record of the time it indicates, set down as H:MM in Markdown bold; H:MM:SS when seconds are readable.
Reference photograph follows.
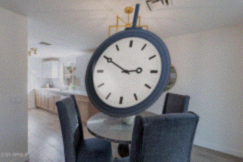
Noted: **2:50**
